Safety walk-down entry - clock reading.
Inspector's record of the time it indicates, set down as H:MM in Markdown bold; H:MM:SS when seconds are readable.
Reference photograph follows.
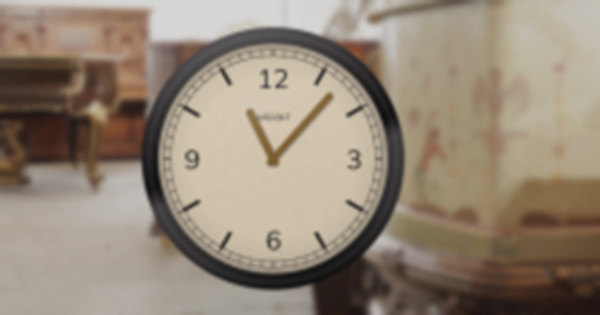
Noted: **11:07**
